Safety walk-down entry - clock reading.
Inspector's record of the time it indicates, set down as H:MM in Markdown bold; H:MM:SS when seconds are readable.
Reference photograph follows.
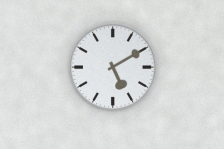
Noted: **5:10**
